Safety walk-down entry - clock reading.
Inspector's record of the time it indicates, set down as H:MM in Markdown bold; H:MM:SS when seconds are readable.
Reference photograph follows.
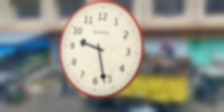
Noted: **9:27**
